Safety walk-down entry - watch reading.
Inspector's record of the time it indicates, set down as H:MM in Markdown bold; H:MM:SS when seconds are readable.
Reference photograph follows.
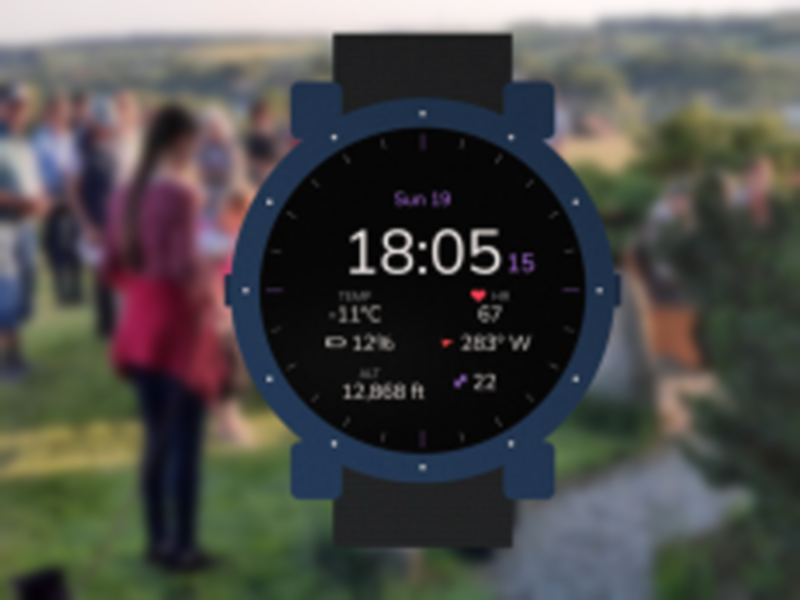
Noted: **18:05**
